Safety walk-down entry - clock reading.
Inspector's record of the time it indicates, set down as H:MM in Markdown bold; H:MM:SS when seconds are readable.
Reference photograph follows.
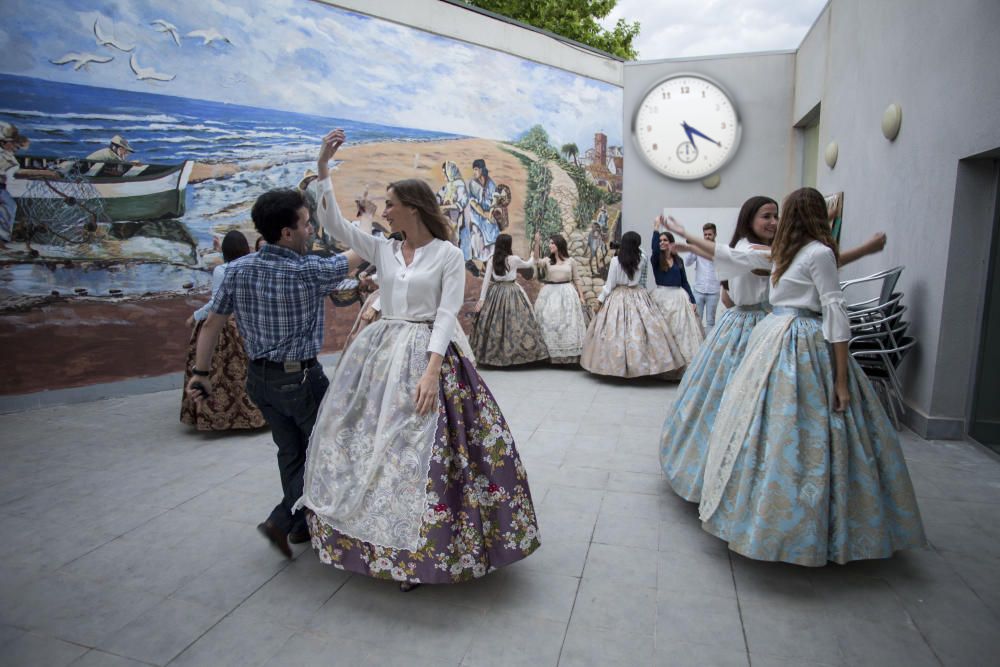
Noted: **5:20**
